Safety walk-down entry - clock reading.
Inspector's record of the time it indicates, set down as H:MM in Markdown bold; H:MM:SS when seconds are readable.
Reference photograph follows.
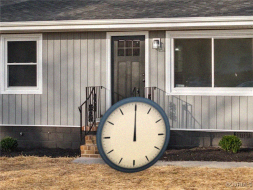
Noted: **12:00**
